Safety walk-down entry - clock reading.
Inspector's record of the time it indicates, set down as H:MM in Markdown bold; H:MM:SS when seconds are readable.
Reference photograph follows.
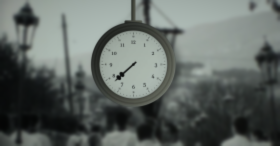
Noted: **7:38**
